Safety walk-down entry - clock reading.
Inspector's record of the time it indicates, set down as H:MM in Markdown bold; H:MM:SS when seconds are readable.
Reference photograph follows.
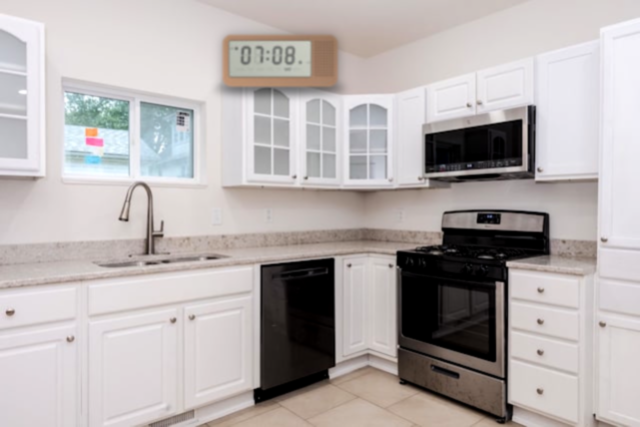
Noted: **7:08**
